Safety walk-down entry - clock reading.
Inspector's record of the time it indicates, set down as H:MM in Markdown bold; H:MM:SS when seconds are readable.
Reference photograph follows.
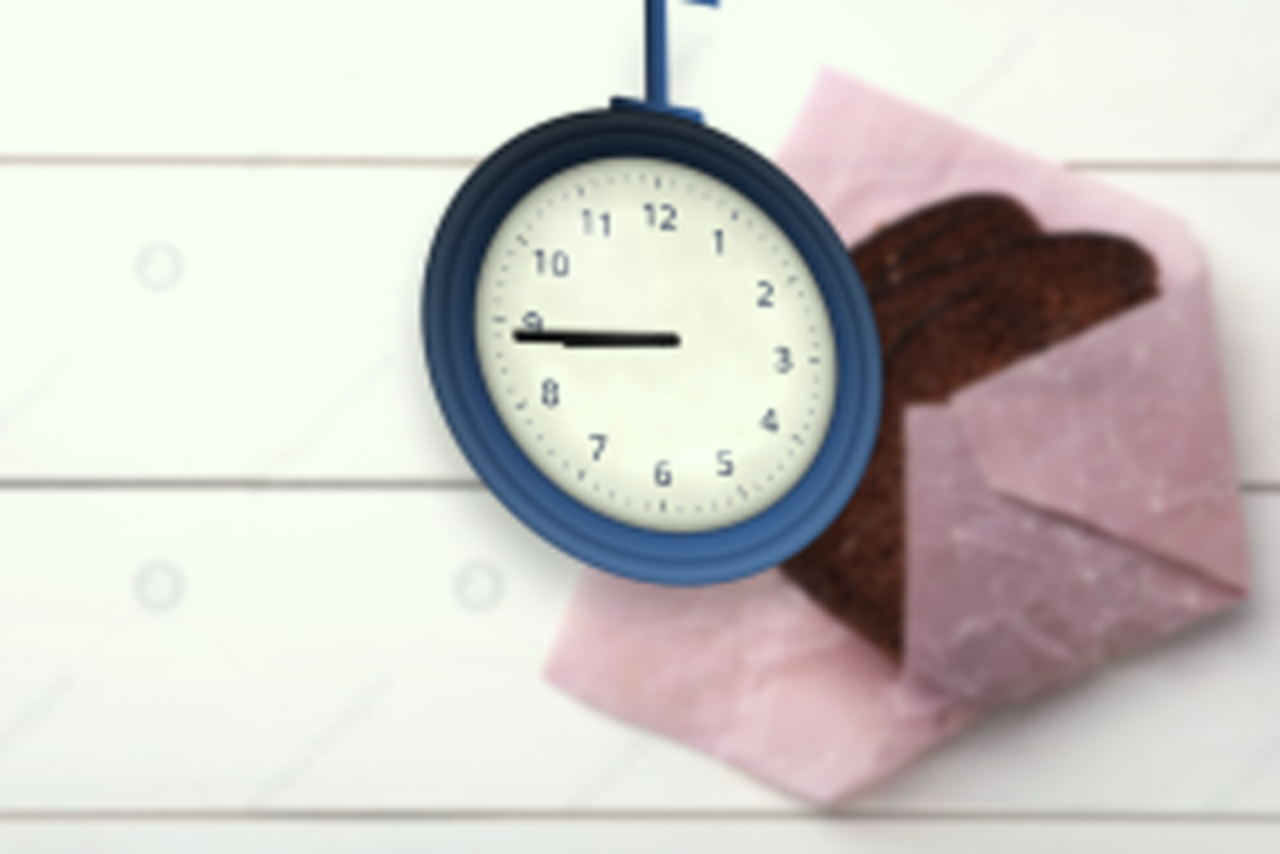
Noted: **8:44**
